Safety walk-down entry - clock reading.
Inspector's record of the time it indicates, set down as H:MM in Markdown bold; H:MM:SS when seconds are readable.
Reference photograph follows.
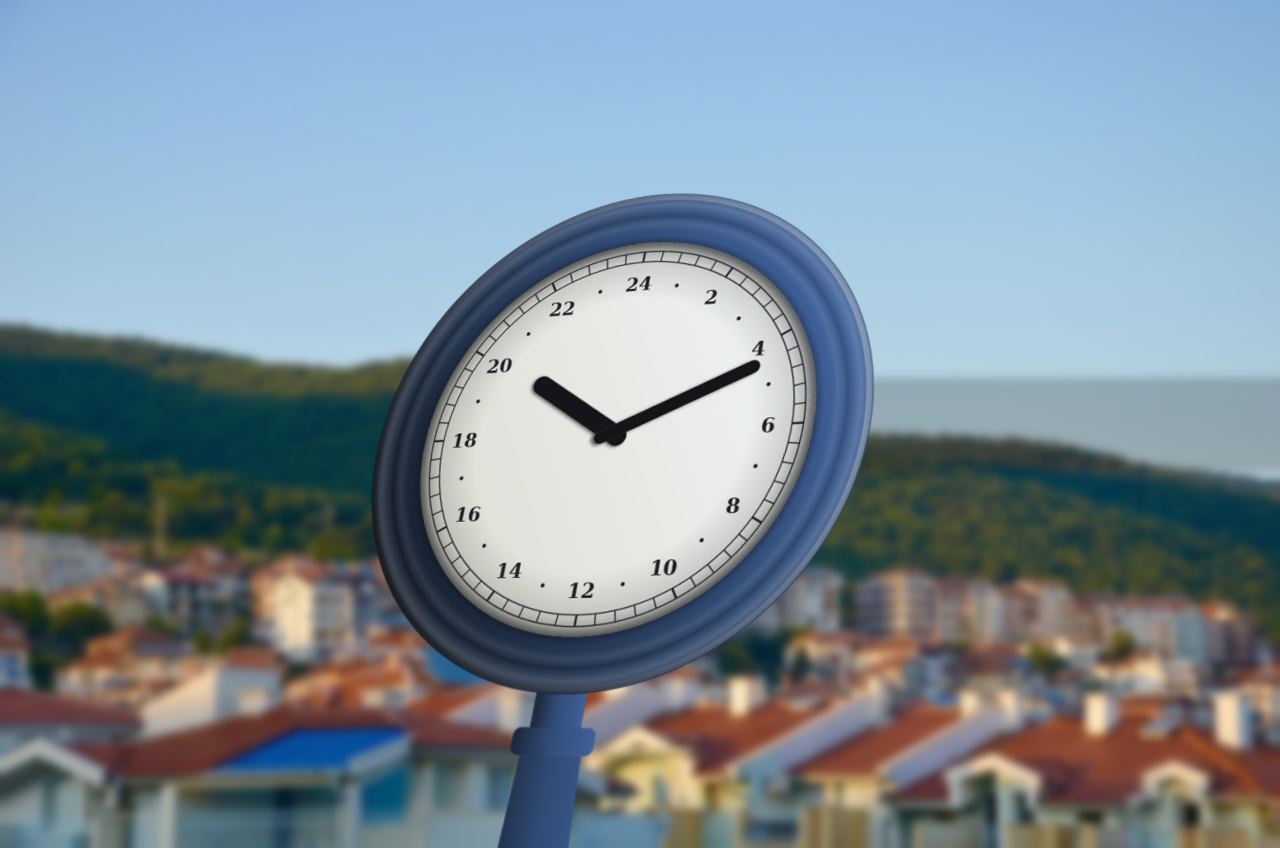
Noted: **20:11**
